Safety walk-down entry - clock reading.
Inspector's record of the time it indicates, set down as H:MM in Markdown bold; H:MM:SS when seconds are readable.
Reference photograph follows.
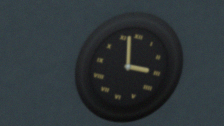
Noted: **2:57**
